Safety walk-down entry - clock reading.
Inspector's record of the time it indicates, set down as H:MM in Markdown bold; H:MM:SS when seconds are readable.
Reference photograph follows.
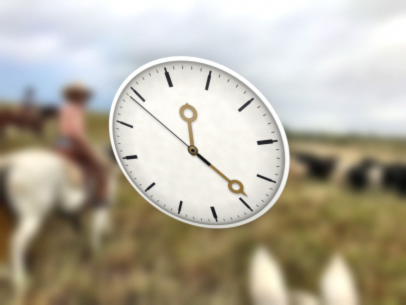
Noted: **12:23:54**
